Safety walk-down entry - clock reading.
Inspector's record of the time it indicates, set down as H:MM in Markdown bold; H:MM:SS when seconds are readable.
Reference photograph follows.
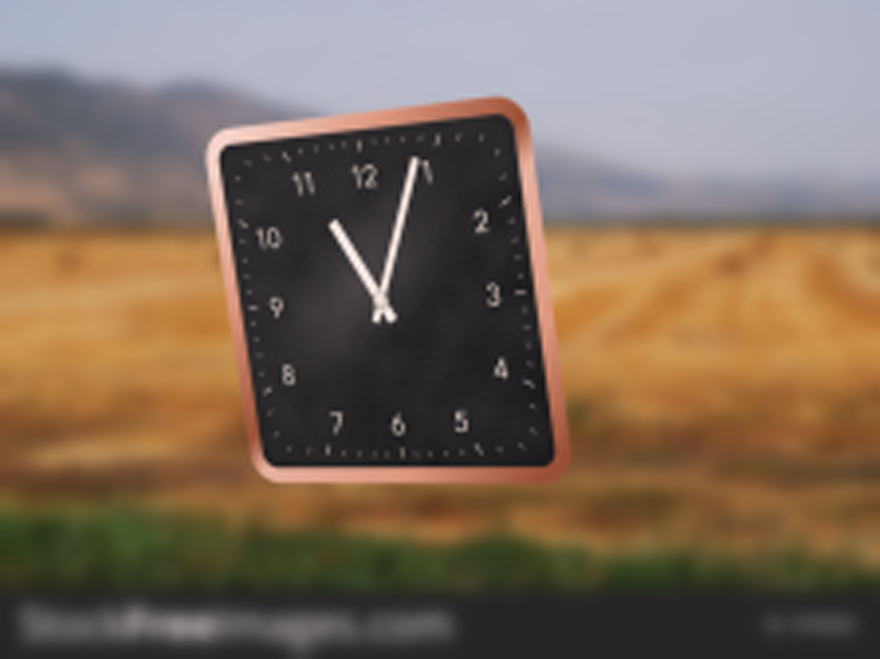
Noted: **11:04**
